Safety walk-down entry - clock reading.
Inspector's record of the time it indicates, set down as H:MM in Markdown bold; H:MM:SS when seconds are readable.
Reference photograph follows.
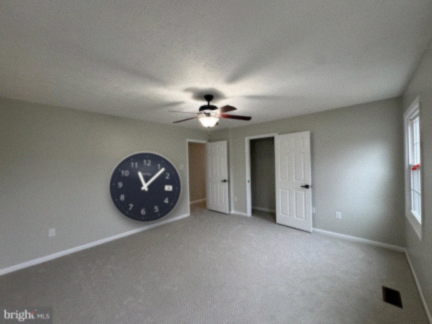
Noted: **11:07**
